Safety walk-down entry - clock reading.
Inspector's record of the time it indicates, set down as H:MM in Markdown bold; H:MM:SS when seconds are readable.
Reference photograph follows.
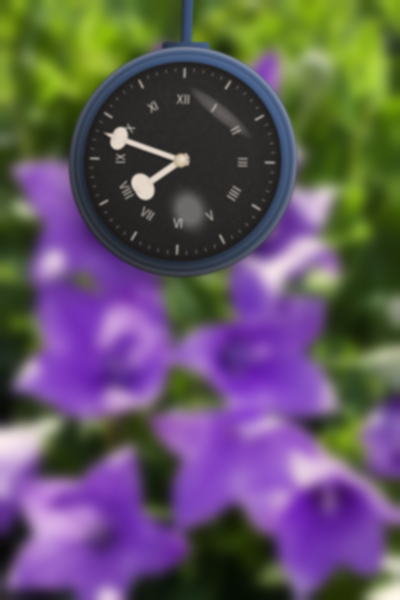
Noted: **7:48**
